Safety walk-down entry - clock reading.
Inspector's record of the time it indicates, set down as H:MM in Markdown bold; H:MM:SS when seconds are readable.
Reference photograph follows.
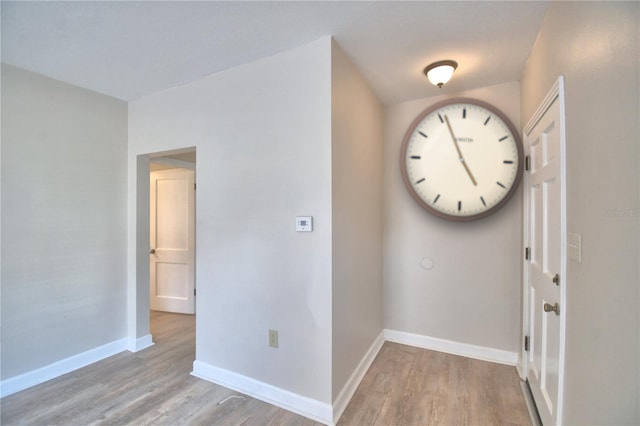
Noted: **4:56**
